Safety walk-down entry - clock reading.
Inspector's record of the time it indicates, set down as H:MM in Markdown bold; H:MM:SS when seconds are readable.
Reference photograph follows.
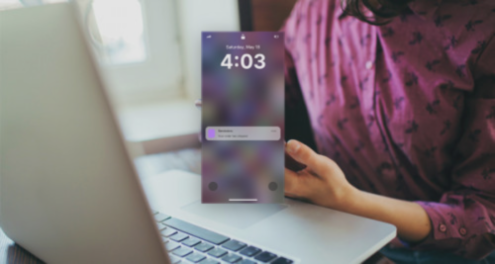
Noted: **4:03**
